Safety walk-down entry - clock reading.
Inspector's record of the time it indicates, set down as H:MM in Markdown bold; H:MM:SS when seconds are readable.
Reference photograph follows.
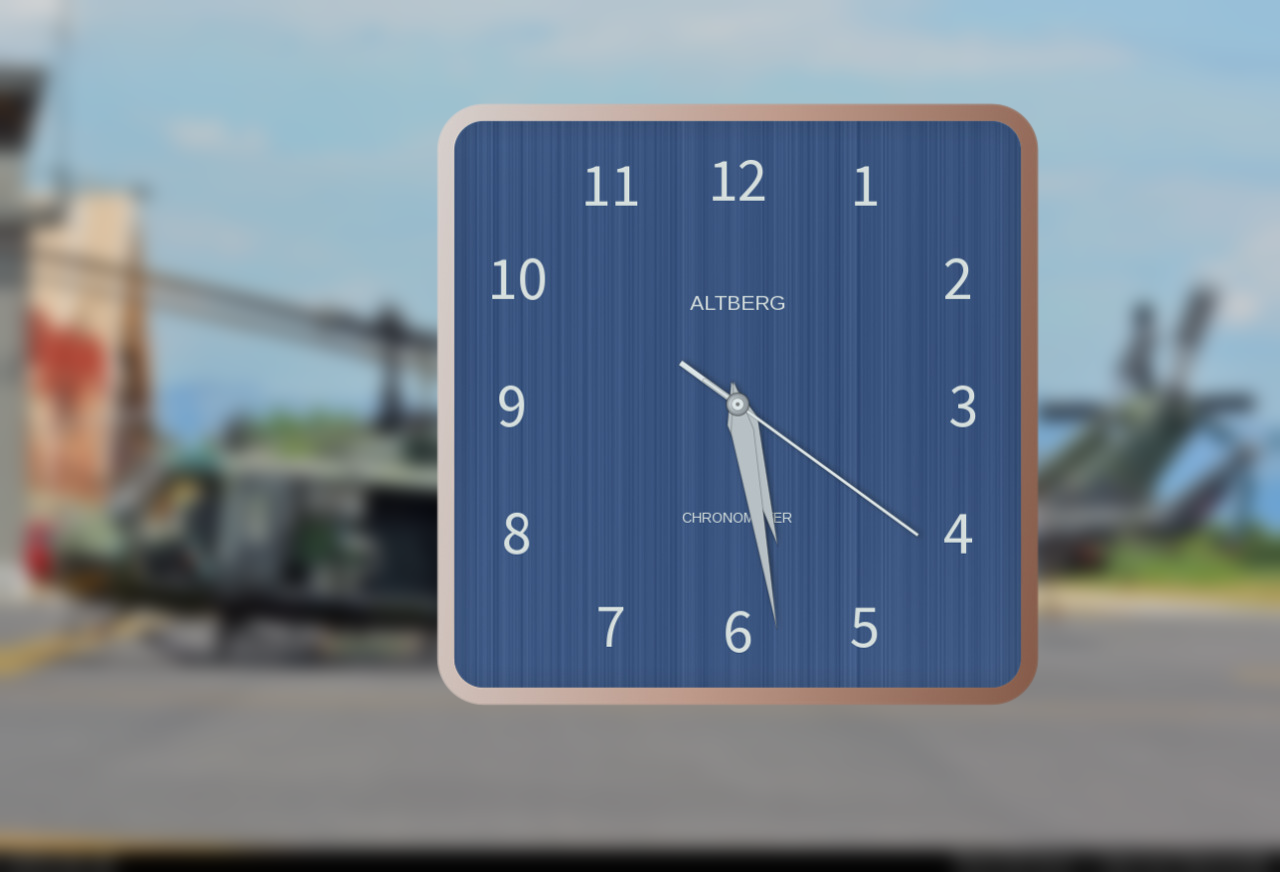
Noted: **5:28:21**
